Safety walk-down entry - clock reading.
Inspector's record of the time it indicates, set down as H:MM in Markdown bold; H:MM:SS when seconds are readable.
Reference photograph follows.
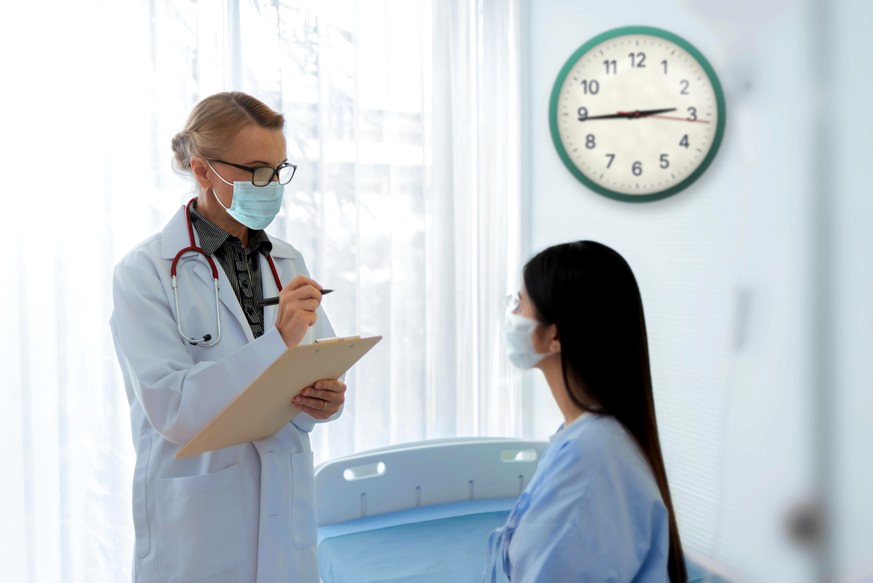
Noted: **2:44:16**
